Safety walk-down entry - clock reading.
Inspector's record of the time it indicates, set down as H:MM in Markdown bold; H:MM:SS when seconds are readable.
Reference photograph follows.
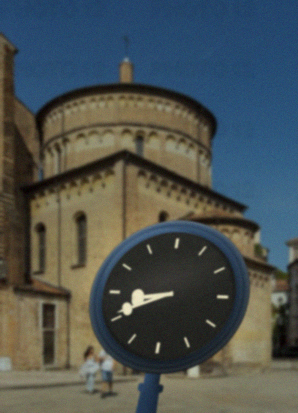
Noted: **8:41**
